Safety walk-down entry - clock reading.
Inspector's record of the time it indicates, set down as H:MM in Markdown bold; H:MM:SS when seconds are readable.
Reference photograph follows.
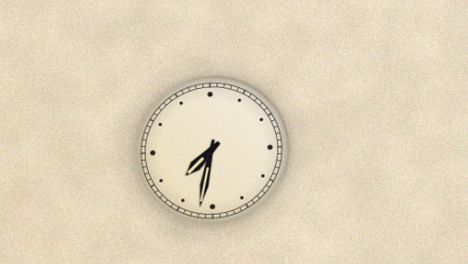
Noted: **7:32**
